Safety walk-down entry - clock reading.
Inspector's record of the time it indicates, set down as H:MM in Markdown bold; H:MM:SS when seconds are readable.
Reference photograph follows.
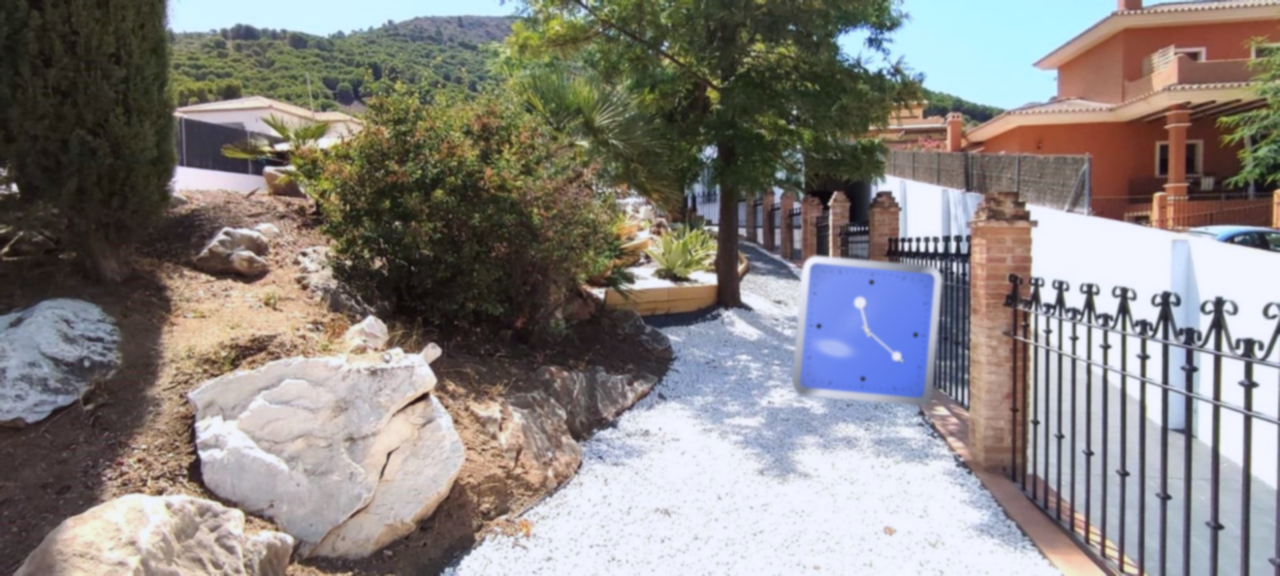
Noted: **11:21**
